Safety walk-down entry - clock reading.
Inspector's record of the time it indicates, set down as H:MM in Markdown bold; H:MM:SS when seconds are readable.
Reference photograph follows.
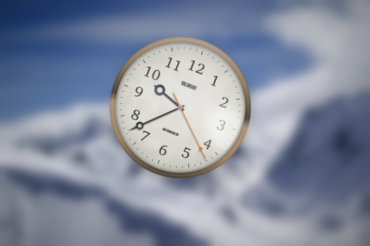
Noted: **9:37:22**
